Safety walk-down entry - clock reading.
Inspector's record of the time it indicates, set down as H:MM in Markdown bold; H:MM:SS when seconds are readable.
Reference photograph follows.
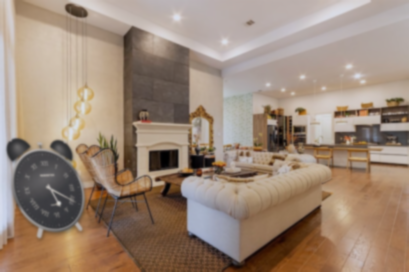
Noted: **5:20**
